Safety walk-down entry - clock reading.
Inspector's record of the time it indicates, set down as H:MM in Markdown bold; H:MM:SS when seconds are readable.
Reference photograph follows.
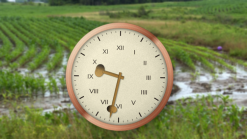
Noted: **9:32**
